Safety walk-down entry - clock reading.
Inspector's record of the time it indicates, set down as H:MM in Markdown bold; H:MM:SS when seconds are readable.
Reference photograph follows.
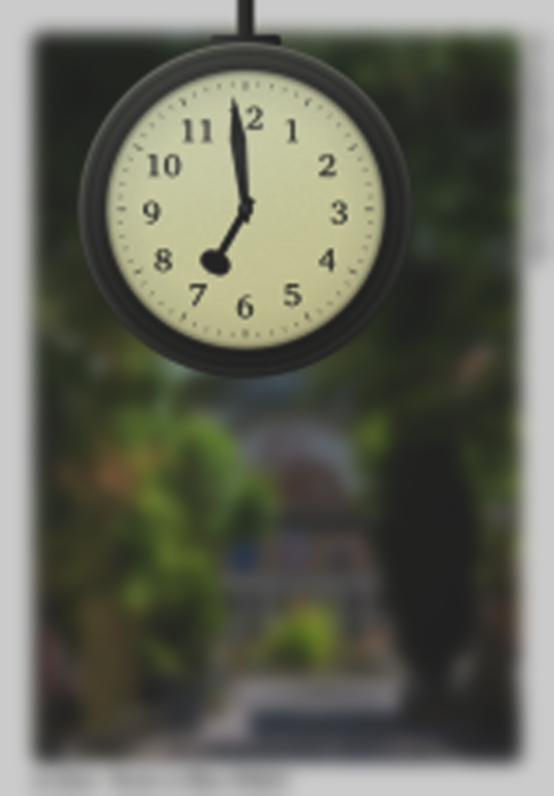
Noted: **6:59**
